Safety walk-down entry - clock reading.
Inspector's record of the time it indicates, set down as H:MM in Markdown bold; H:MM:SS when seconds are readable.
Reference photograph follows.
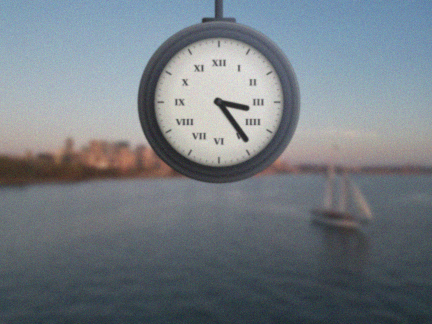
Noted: **3:24**
